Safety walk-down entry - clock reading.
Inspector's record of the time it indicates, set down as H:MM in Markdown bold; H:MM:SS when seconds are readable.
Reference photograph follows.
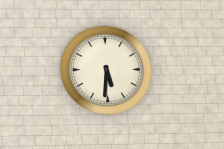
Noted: **5:31**
